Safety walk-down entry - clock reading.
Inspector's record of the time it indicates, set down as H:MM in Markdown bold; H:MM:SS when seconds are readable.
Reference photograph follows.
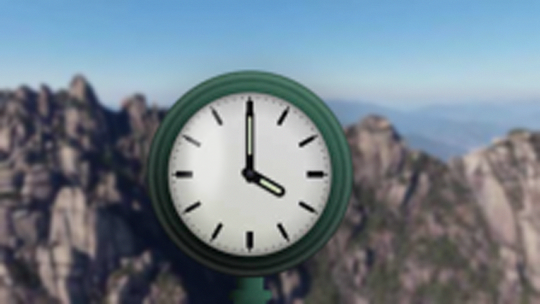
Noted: **4:00**
